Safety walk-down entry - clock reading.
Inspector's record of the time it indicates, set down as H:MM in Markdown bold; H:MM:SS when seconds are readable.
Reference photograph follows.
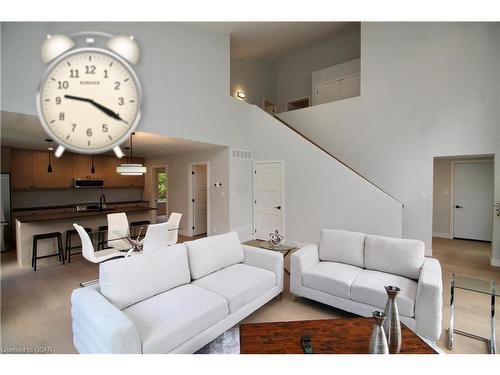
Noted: **9:20**
